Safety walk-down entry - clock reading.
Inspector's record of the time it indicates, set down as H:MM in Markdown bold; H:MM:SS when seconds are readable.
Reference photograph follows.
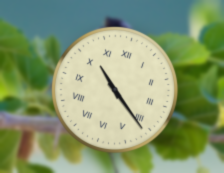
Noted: **10:21**
